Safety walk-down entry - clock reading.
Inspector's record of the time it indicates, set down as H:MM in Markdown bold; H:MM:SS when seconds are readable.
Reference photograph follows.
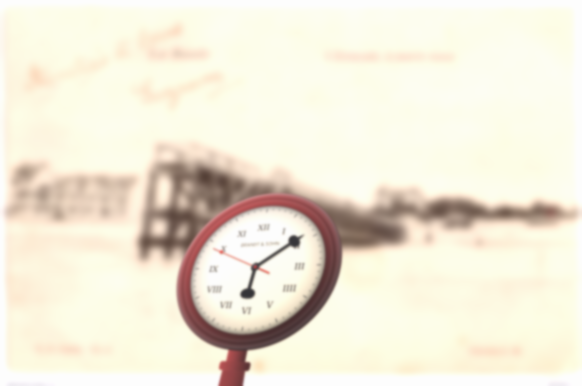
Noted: **6:08:49**
